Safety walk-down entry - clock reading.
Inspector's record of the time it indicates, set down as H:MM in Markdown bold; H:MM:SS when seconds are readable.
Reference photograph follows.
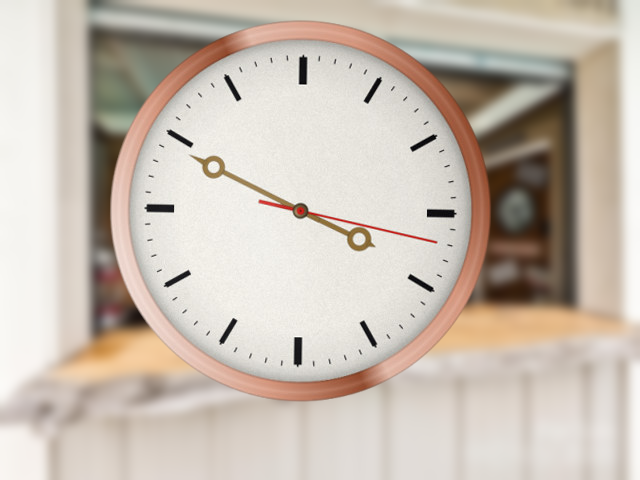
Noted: **3:49:17**
